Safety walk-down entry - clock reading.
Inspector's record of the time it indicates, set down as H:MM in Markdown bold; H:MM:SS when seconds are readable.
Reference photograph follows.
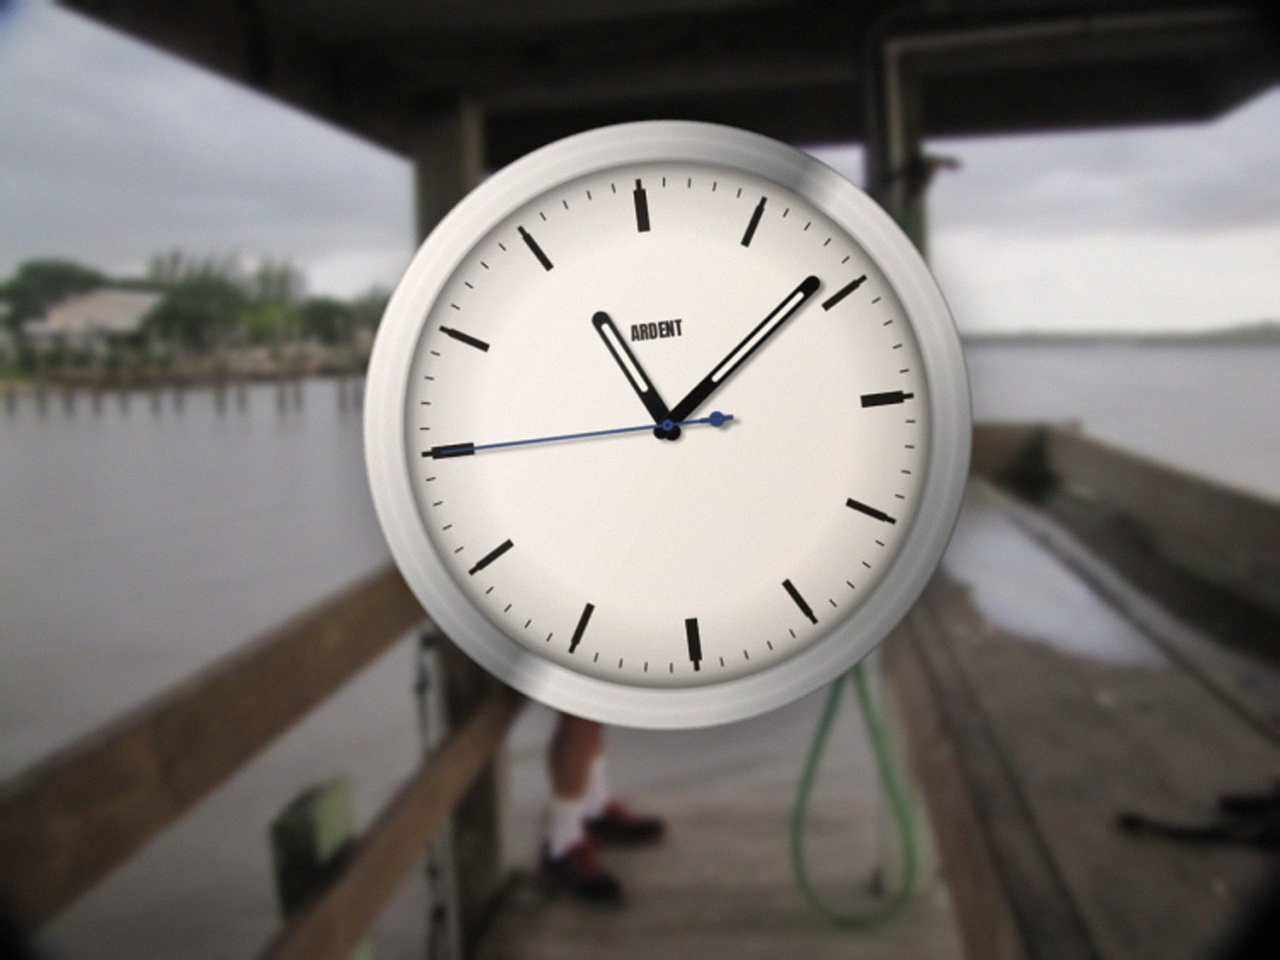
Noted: **11:08:45**
